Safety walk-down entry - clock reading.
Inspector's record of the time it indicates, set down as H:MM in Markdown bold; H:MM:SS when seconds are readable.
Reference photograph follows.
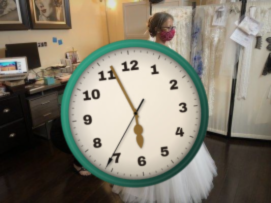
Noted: **5:56:36**
